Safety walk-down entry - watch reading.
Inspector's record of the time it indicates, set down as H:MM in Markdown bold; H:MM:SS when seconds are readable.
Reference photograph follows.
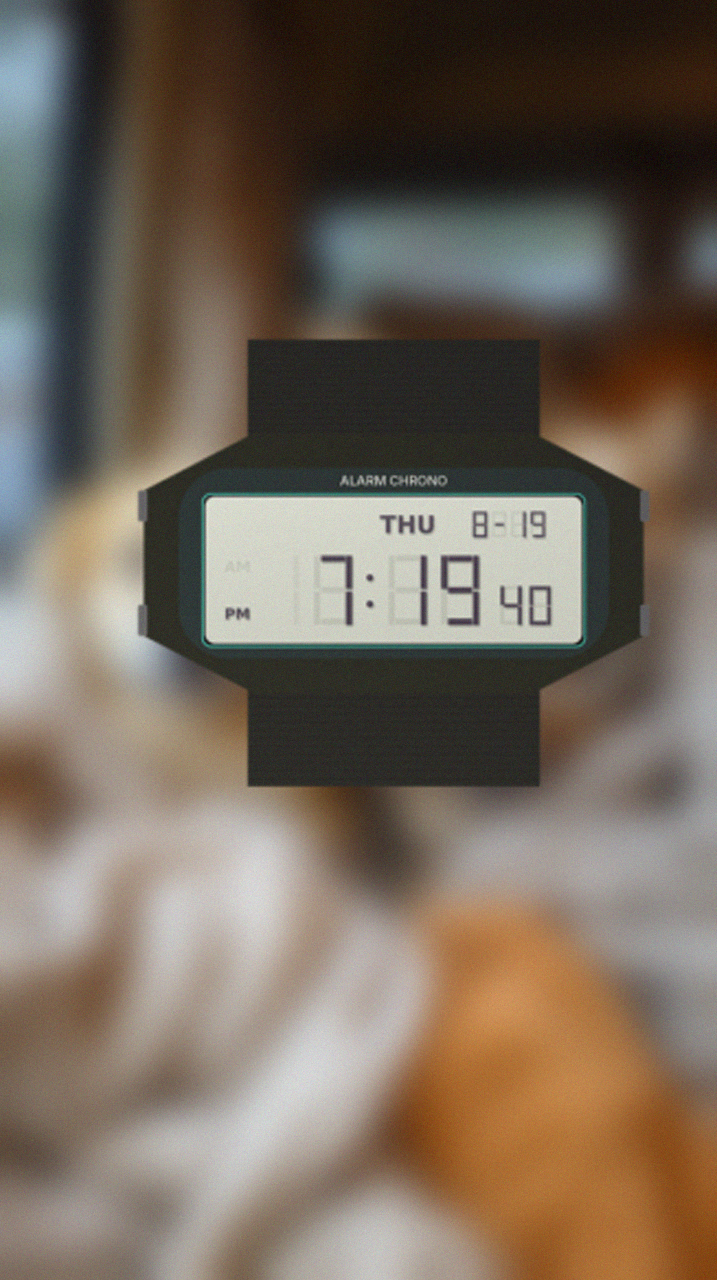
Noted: **7:19:40**
